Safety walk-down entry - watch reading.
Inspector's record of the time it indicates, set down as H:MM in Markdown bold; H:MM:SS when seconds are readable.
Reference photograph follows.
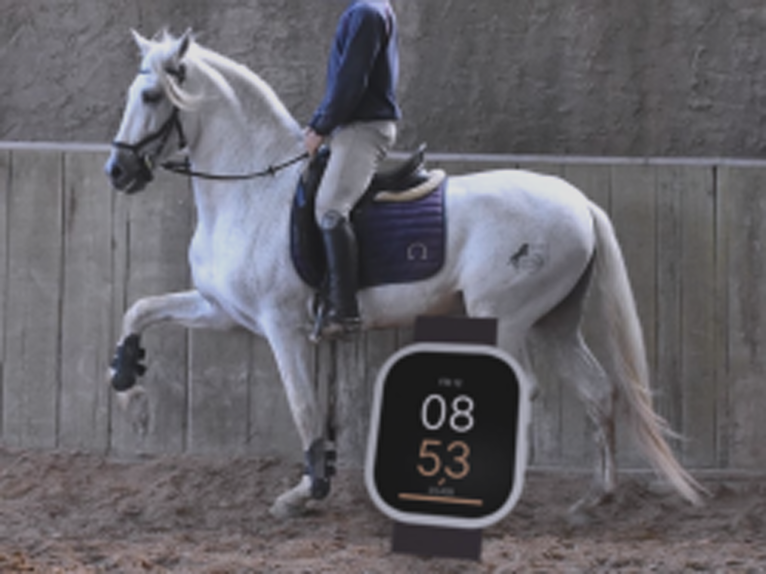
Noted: **8:53**
